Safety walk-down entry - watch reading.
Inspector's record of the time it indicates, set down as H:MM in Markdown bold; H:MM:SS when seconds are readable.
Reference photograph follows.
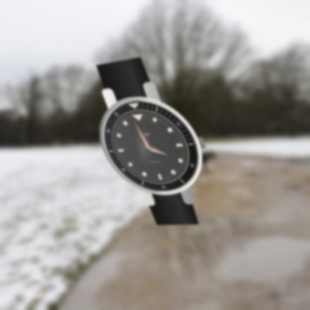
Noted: **3:58**
